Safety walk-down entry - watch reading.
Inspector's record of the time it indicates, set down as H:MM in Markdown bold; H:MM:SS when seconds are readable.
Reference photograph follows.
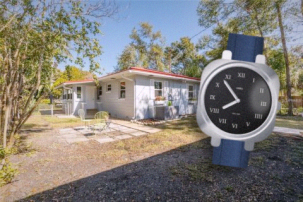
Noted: **7:53**
